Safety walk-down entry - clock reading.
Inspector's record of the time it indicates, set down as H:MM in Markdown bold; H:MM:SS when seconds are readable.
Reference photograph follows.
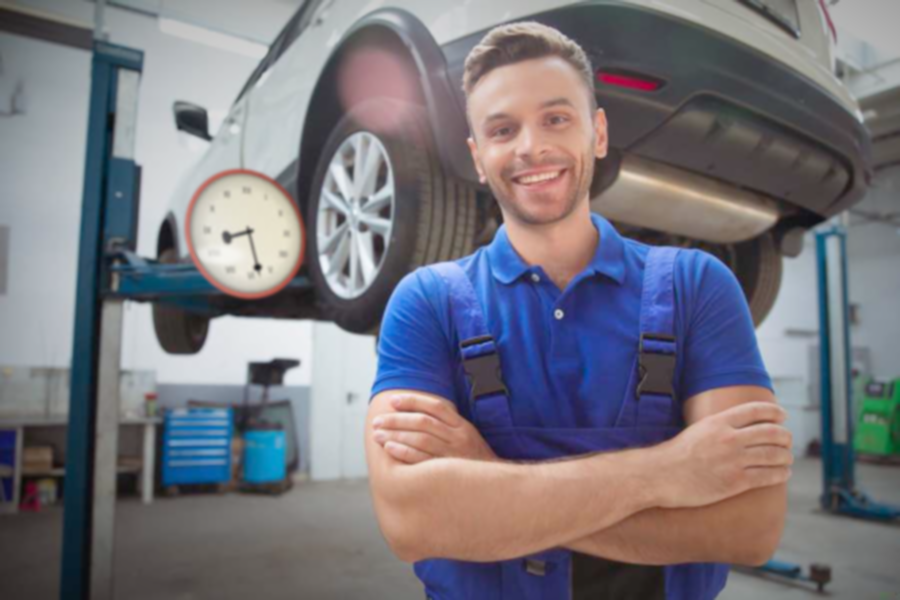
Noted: **8:28**
